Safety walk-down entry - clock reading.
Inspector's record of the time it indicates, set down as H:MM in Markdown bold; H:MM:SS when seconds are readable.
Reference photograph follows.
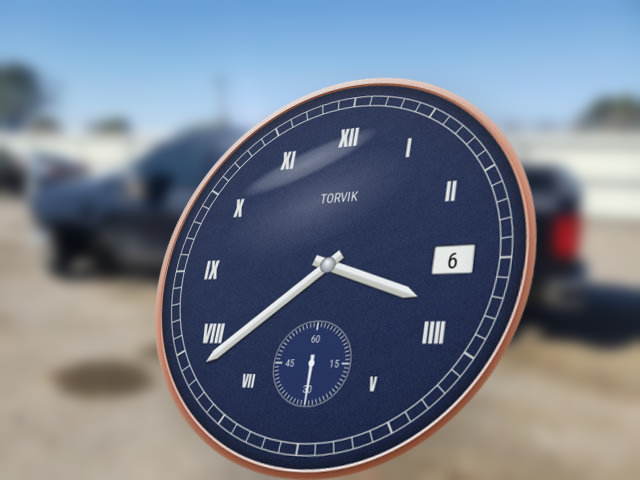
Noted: **3:38:30**
